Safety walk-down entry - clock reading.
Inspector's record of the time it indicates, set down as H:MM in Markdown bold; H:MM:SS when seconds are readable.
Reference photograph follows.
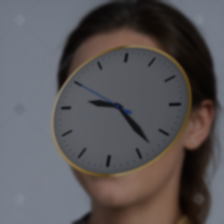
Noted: **9:22:50**
